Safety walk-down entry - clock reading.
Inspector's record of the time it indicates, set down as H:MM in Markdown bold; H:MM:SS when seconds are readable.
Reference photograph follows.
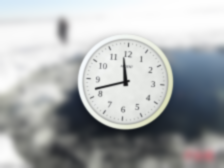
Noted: **11:42**
